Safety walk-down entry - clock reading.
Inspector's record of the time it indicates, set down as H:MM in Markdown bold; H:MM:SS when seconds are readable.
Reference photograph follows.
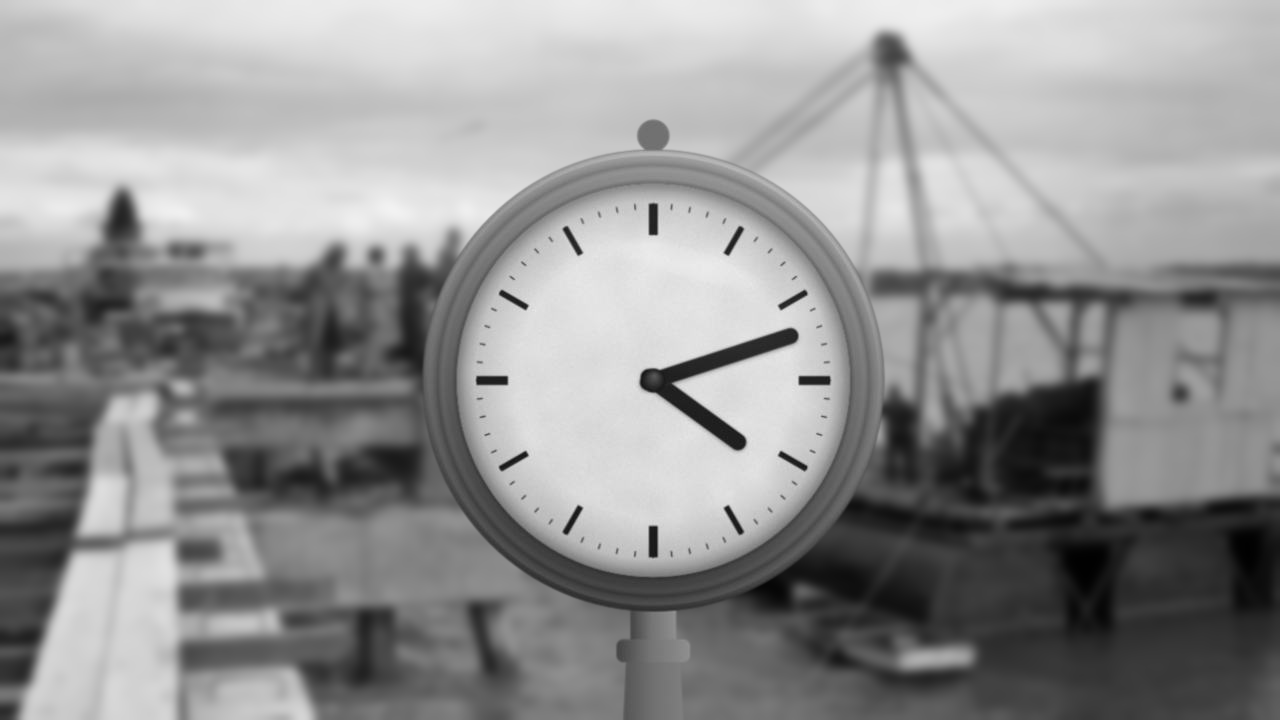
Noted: **4:12**
